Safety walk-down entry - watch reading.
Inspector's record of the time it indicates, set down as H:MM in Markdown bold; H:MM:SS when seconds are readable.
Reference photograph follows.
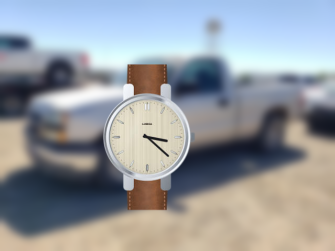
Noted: **3:22**
